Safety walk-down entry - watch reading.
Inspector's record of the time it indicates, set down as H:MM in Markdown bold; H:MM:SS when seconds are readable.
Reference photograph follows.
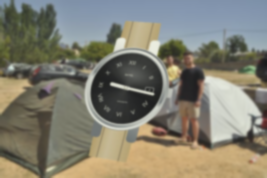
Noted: **9:16**
